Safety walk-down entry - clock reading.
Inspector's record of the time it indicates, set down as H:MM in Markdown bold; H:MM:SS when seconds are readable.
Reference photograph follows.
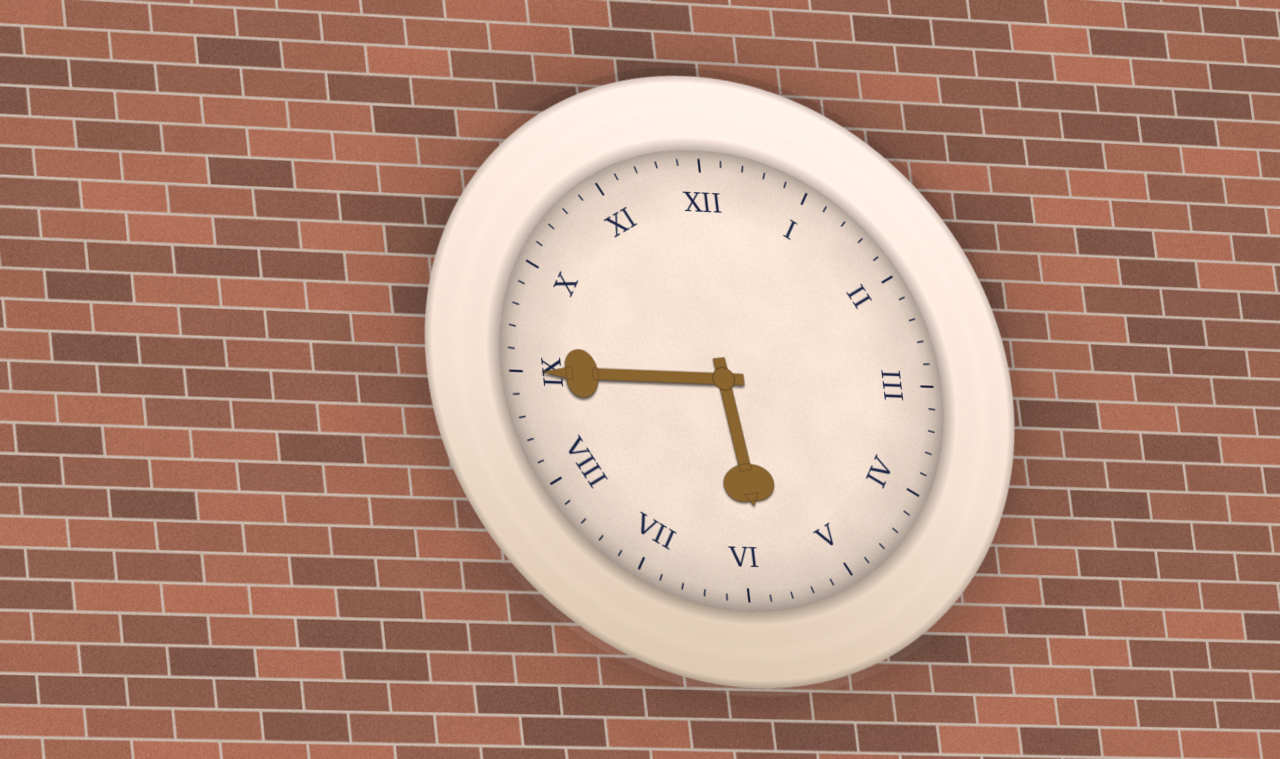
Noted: **5:45**
